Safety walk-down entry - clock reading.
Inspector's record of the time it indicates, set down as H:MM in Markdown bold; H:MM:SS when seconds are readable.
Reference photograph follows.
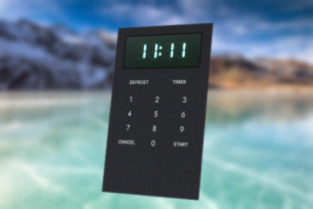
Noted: **11:11**
